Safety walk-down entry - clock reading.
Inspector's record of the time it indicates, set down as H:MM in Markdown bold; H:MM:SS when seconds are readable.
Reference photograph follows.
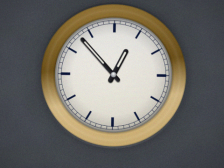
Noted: **12:53**
